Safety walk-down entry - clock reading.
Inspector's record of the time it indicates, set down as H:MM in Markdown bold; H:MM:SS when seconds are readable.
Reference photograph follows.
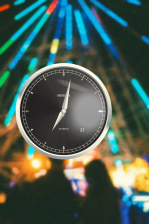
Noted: **7:02**
